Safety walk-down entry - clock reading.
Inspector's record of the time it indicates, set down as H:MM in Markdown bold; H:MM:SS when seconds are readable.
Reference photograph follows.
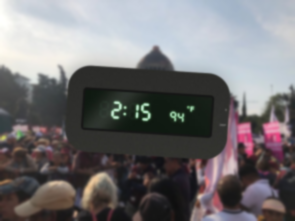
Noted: **2:15**
